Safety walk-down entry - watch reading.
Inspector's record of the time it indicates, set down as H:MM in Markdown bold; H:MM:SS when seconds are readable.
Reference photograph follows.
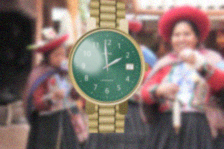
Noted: **1:59**
